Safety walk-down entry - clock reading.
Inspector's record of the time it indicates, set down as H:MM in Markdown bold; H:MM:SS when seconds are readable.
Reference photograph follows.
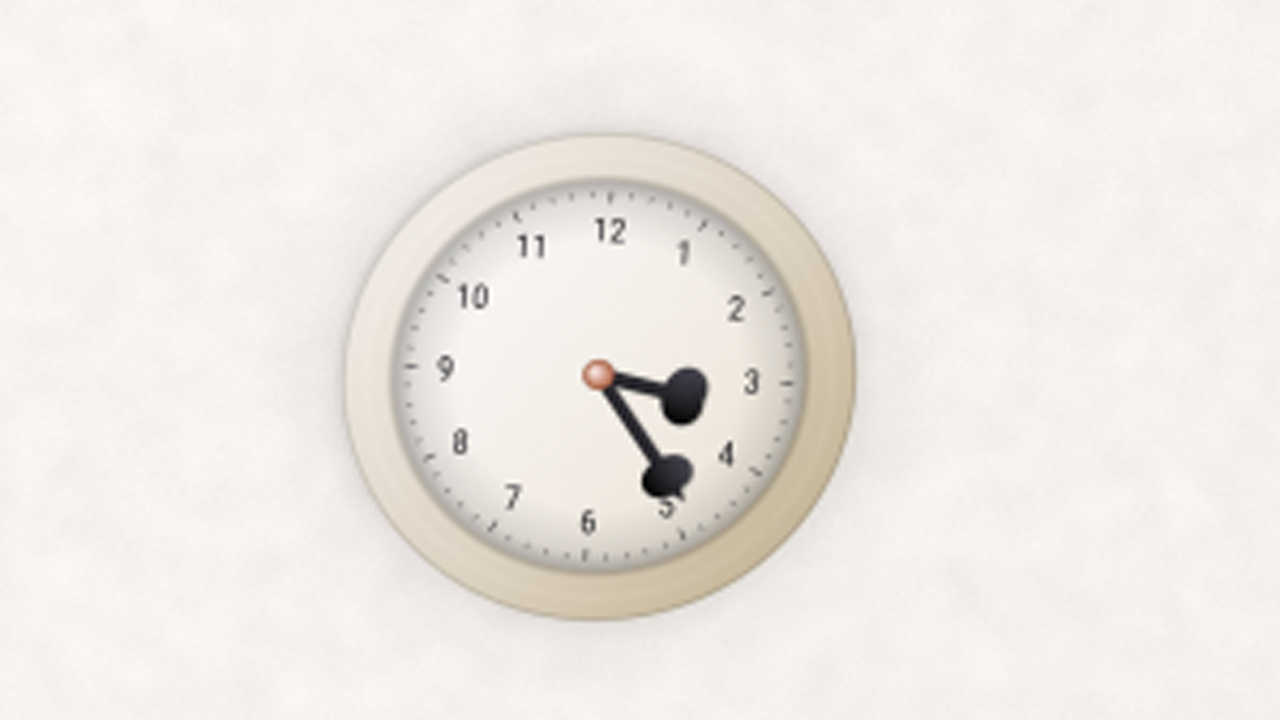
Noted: **3:24**
